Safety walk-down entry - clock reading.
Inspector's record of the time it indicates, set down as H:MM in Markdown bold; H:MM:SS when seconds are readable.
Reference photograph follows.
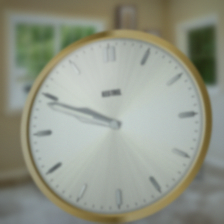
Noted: **9:49**
